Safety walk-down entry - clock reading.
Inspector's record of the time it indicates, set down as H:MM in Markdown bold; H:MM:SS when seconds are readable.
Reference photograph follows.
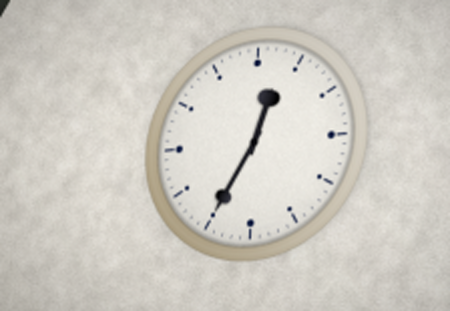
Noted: **12:35**
